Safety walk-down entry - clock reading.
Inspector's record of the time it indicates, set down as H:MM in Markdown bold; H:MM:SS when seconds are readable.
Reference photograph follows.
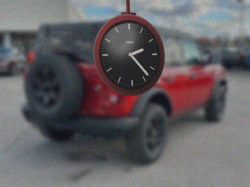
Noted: **2:23**
